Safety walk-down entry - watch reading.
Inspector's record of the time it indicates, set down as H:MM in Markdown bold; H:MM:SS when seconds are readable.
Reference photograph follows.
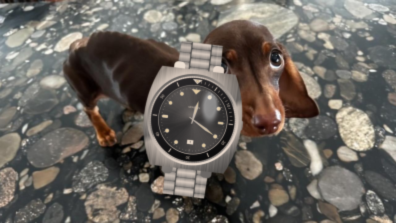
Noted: **12:20**
